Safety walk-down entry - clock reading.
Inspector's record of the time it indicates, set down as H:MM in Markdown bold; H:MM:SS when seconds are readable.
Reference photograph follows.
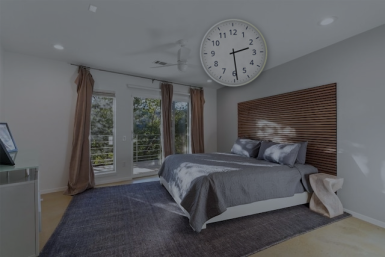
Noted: **2:29**
